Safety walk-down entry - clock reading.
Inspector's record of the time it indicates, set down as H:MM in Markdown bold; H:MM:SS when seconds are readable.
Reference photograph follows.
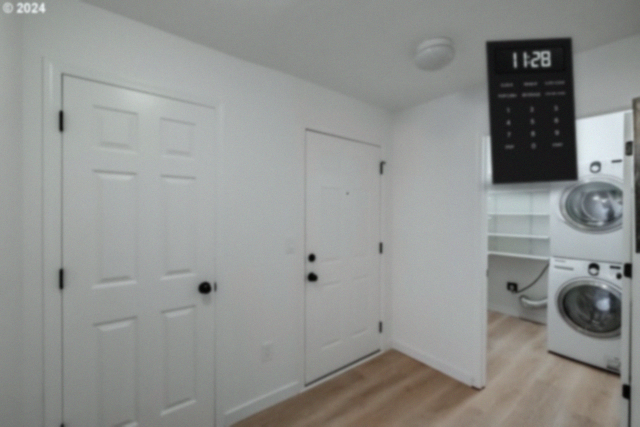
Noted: **11:28**
